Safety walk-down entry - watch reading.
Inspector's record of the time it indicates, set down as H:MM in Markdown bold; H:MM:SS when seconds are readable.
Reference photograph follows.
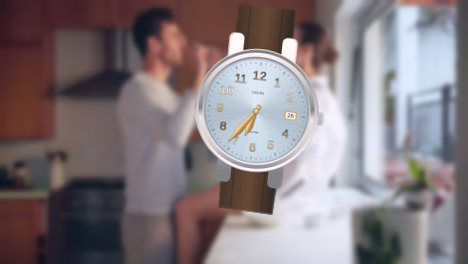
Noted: **6:36**
